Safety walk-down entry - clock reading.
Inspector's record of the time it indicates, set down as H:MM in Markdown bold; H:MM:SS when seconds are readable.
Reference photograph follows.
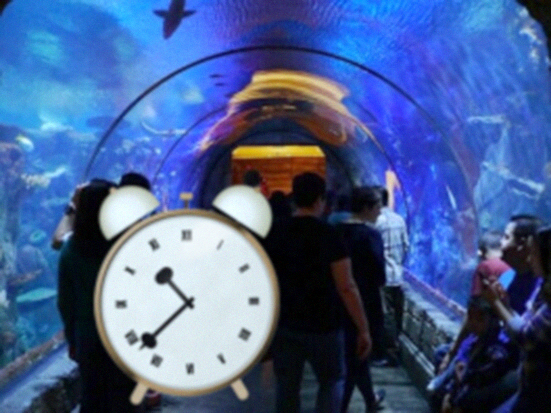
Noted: **10:38**
